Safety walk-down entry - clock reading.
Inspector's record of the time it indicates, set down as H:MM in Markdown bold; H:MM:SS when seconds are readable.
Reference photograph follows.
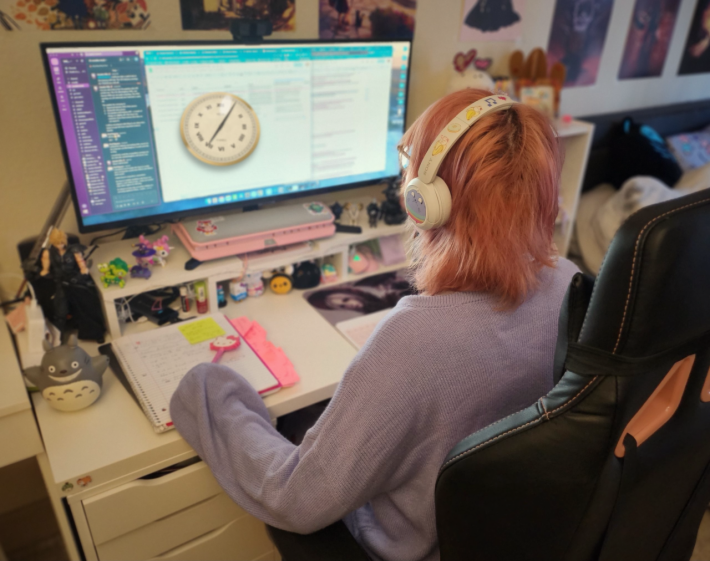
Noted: **7:05**
